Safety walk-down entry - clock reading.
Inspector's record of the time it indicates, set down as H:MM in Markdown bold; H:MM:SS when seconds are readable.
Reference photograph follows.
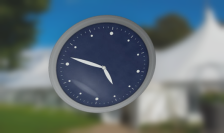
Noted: **4:47**
